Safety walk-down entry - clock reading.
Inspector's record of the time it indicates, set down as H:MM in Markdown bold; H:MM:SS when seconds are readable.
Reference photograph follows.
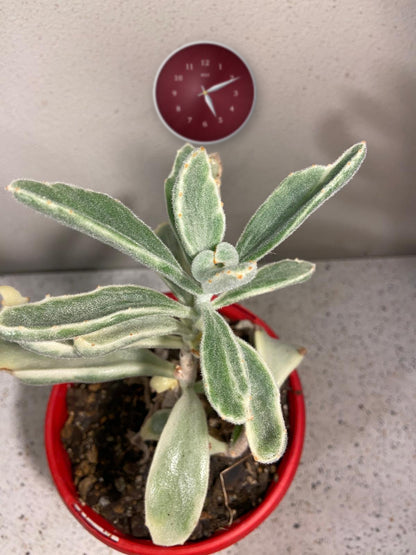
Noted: **5:11**
